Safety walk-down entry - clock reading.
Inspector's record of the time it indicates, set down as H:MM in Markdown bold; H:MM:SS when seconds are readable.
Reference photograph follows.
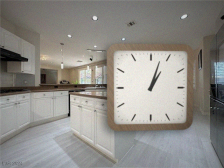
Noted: **1:03**
